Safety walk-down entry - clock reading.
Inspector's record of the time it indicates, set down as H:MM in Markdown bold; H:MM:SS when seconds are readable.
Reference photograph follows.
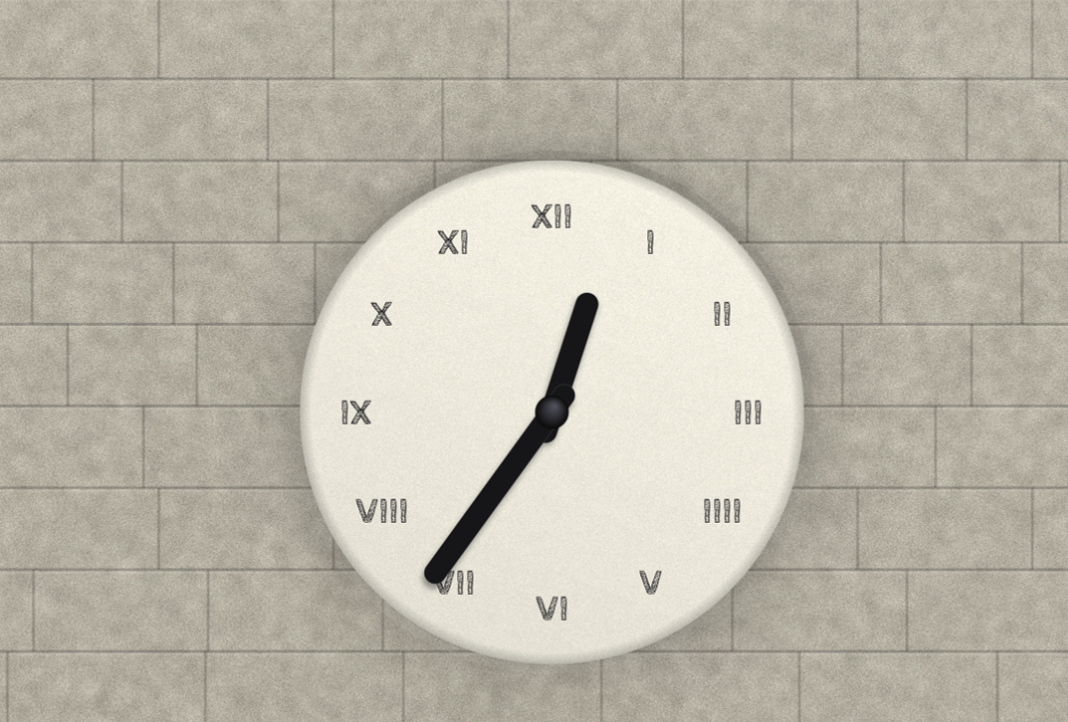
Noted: **12:36**
